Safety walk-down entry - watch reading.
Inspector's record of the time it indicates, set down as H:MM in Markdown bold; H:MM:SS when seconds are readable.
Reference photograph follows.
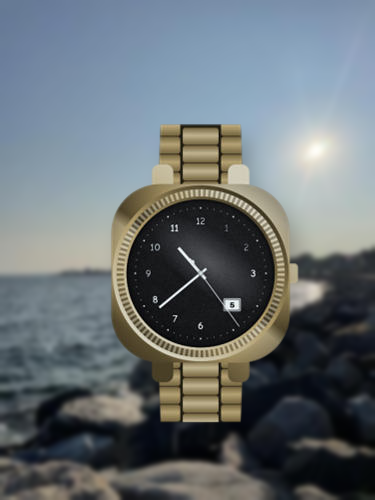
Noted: **10:38:24**
